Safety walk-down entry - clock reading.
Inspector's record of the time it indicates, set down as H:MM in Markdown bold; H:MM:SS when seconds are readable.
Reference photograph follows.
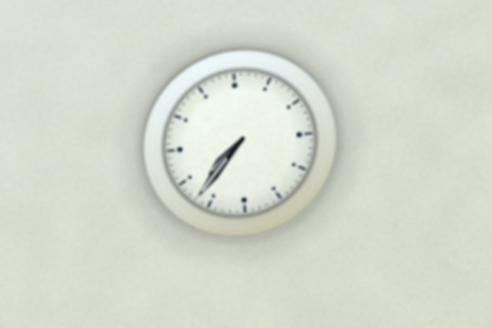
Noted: **7:37**
